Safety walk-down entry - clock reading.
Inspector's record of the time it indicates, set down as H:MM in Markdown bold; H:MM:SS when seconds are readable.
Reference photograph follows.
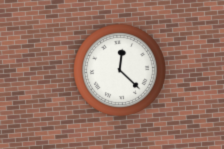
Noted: **12:23**
